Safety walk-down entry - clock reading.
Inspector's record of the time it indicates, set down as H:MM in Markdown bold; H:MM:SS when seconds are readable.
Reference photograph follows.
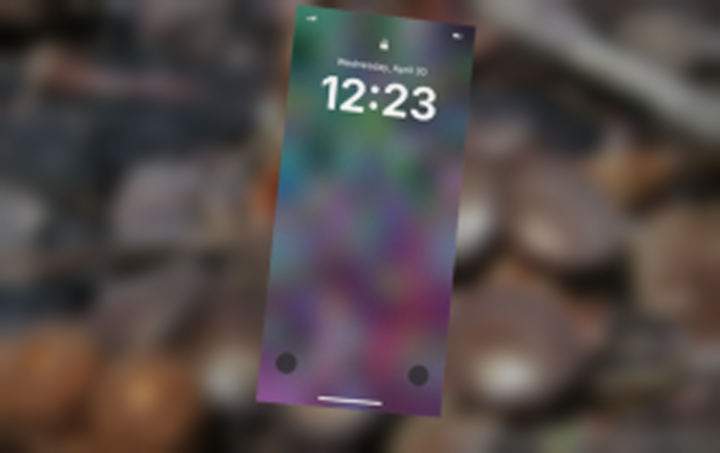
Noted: **12:23**
